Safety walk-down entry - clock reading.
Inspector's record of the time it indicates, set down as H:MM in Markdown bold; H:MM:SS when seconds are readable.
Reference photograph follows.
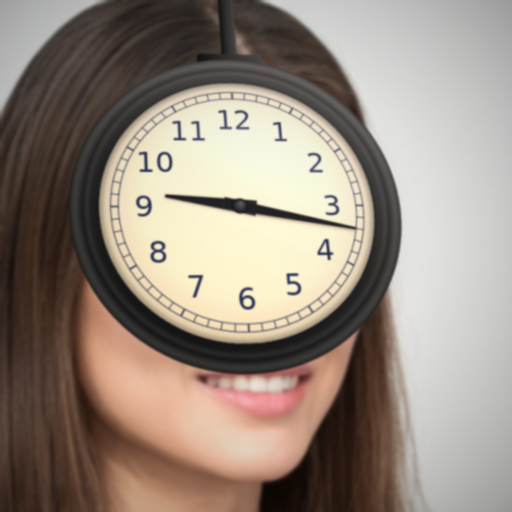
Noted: **9:17**
